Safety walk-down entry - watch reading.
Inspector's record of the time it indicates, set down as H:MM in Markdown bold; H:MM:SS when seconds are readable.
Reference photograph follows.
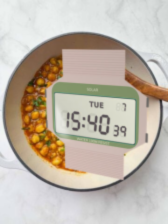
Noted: **15:40:39**
